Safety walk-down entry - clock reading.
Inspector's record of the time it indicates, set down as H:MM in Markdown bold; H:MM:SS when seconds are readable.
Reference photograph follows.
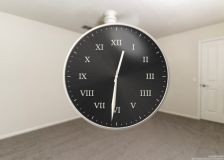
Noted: **12:31**
